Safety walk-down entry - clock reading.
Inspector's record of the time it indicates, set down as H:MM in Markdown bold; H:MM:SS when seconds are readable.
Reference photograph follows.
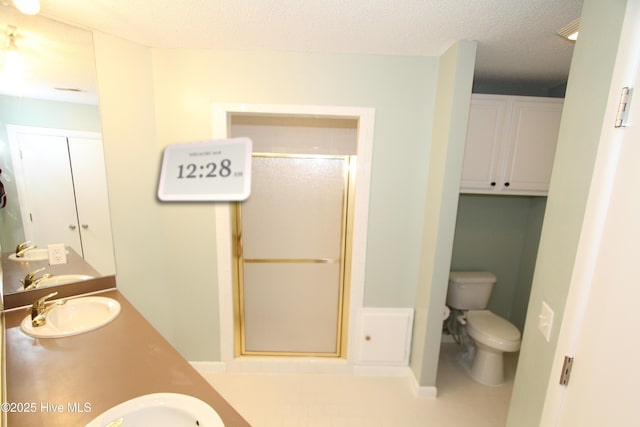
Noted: **12:28**
